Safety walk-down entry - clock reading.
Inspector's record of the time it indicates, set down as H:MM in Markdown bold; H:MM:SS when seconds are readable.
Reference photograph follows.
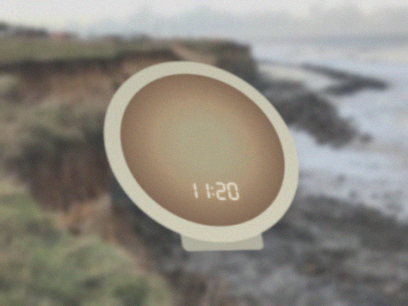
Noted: **11:20**
